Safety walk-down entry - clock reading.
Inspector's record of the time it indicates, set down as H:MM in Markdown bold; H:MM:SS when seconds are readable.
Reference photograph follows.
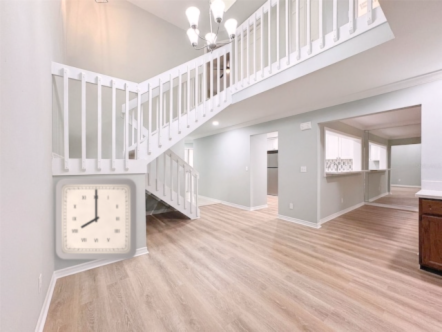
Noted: **8:00**
